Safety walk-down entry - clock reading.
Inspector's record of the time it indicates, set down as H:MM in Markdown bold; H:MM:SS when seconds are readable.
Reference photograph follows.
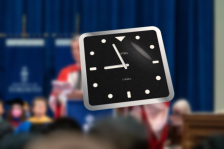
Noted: **8:57**
